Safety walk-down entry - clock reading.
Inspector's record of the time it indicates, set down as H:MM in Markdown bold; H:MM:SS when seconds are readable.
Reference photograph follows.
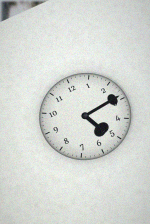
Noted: **5:14**
